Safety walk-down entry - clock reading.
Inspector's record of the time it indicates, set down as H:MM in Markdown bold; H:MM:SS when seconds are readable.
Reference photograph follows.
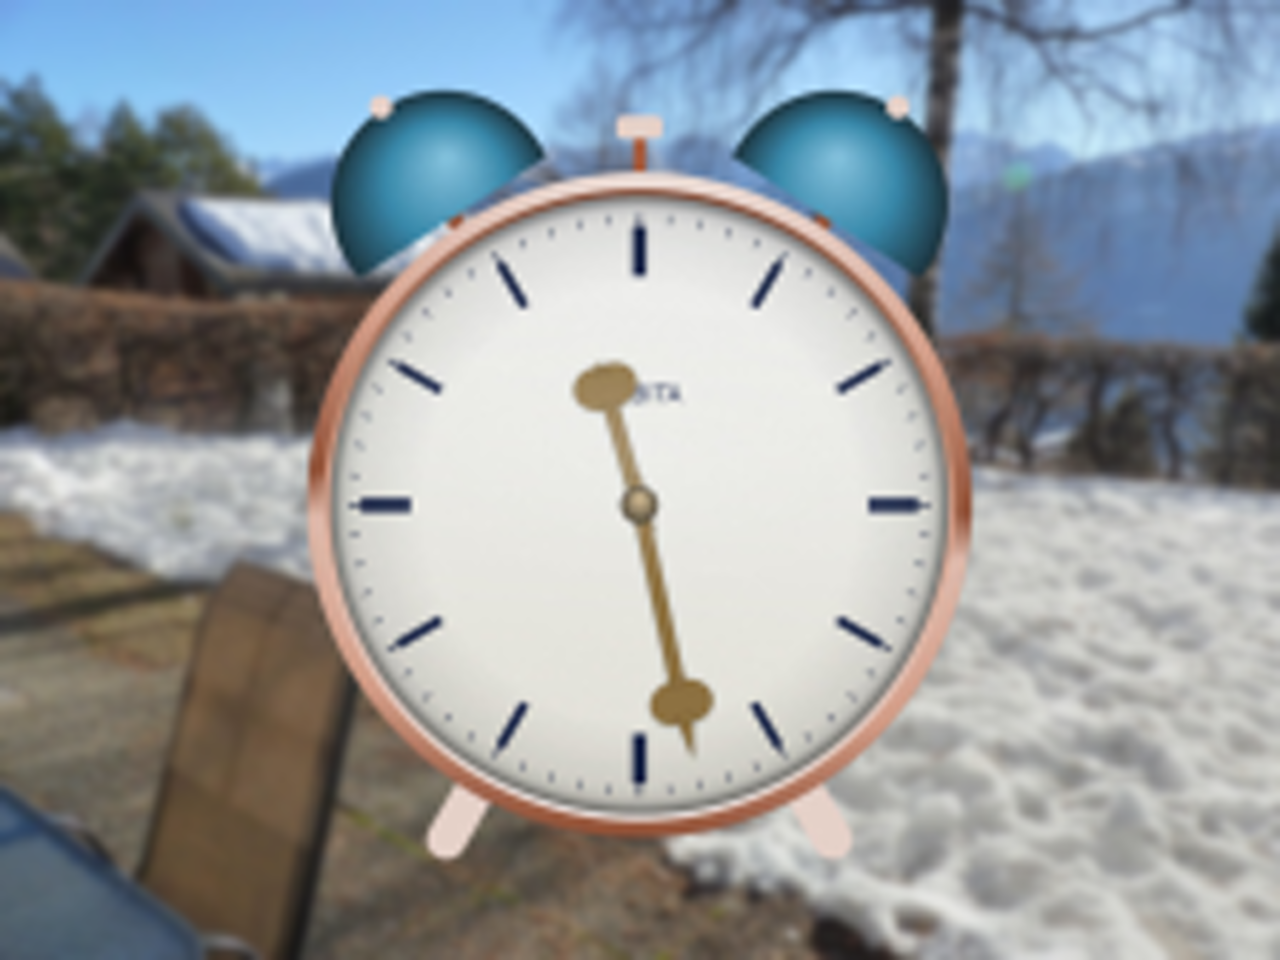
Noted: **11:28**
